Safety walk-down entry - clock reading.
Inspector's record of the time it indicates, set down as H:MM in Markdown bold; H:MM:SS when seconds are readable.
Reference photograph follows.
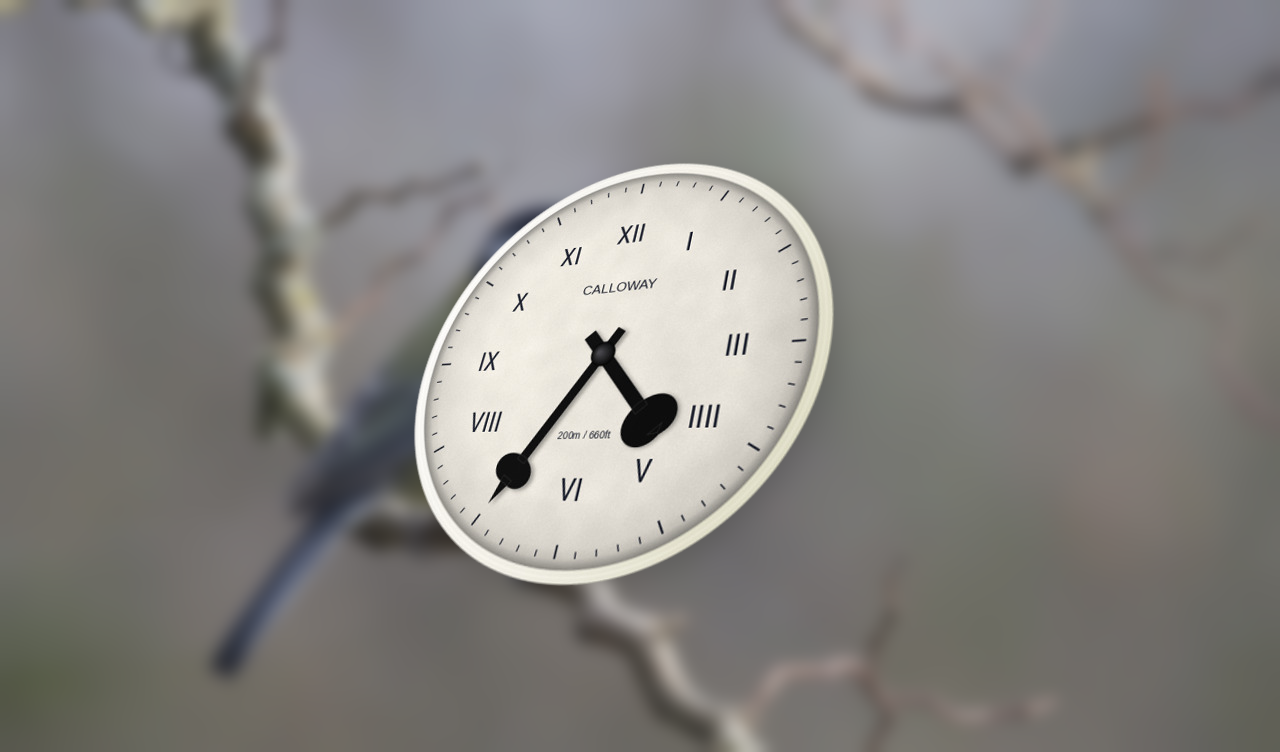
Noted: **4:35**
